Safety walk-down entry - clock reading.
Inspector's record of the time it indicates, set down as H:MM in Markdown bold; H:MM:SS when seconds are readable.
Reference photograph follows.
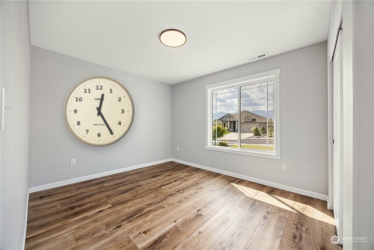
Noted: **12:25**
